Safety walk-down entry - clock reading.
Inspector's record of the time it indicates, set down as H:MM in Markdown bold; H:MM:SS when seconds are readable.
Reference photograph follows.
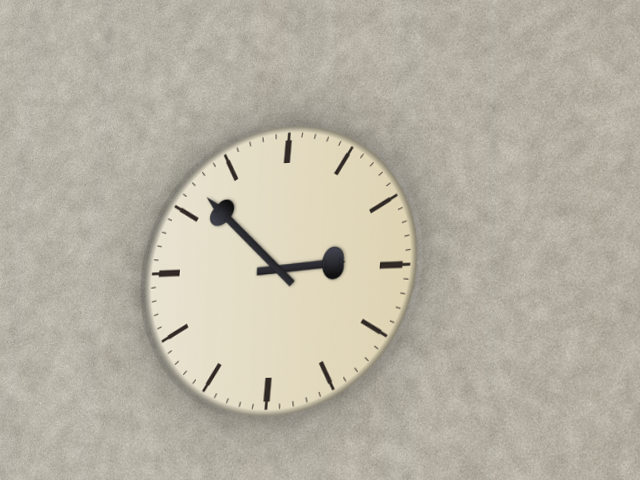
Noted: **2:52**
